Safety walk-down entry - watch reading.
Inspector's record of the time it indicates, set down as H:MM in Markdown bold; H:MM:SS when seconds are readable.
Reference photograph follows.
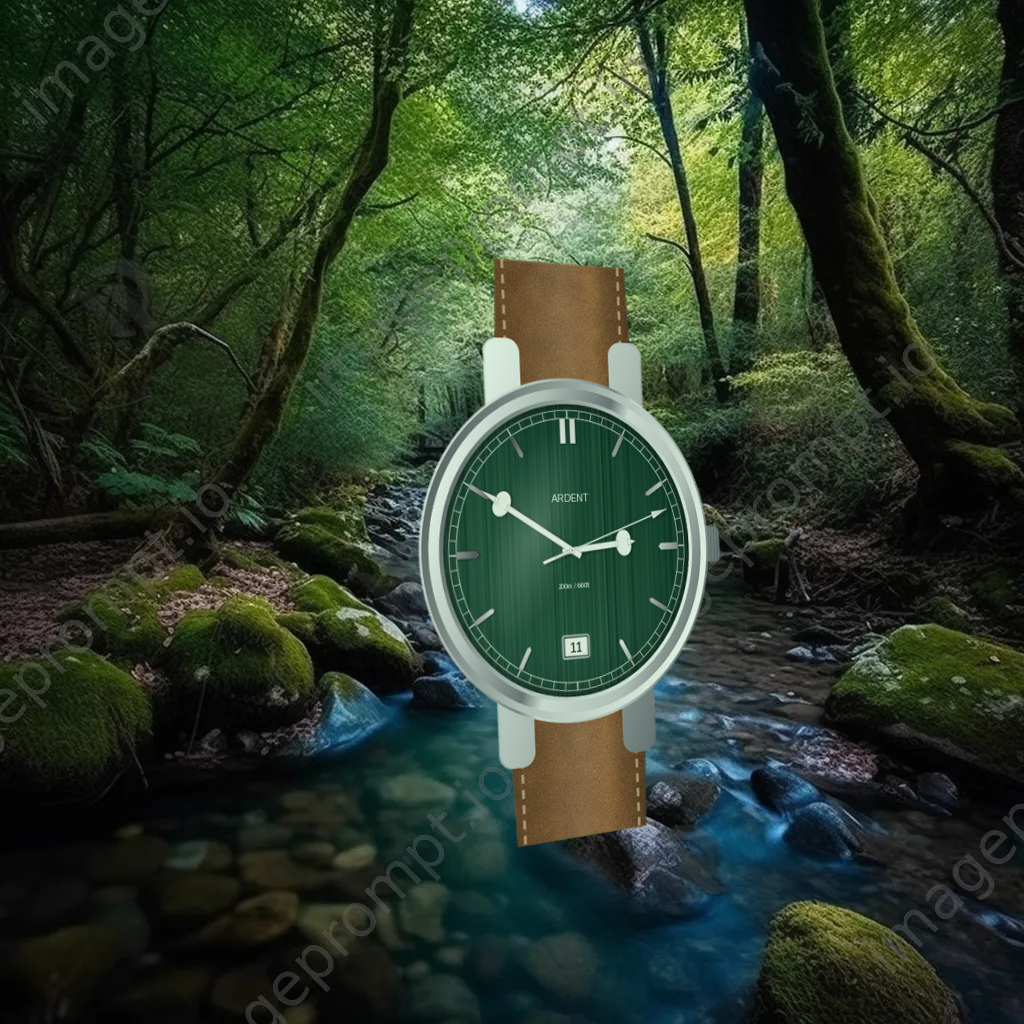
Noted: **2:50:12**
